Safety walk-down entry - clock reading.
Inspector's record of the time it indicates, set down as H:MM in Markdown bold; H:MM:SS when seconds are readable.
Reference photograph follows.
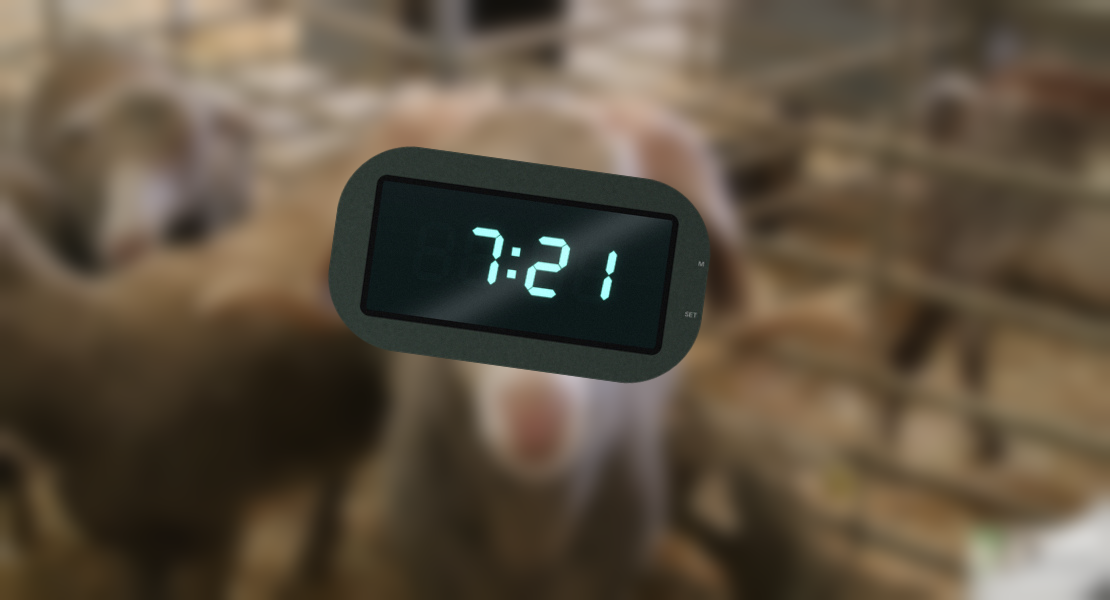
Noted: **7:21**
